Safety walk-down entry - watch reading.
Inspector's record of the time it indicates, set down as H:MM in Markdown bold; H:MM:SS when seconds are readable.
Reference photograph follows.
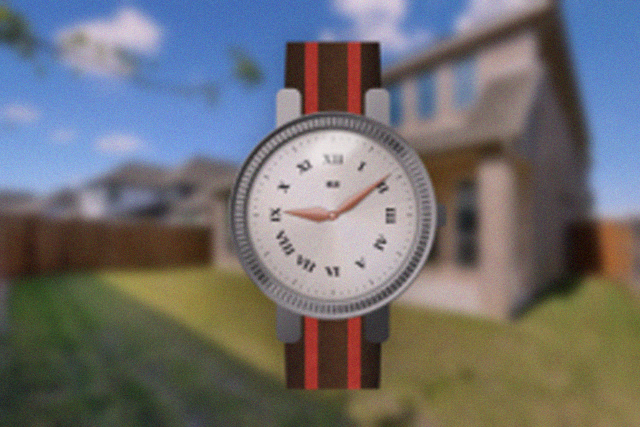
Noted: **9:09**
